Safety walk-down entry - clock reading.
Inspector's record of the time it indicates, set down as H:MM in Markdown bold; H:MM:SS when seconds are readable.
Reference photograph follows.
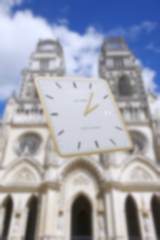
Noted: **2:06**
